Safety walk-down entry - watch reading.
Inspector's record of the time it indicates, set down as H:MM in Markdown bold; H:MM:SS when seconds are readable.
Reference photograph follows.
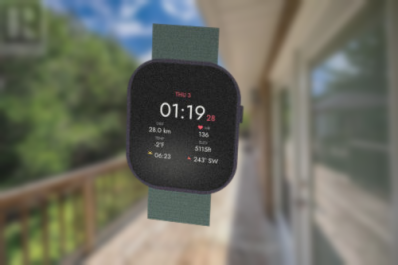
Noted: **1:19**
